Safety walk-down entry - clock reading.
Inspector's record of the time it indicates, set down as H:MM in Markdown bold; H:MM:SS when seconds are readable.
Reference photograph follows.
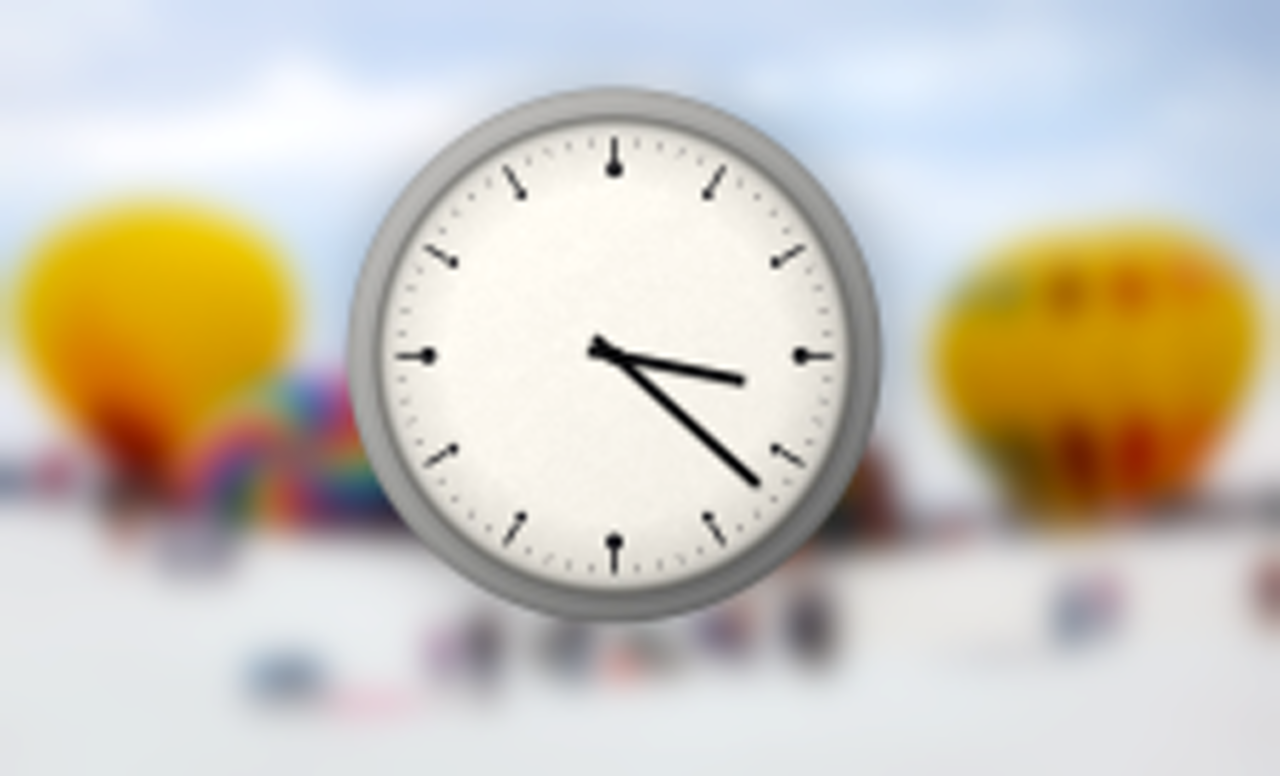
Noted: **3:22**
